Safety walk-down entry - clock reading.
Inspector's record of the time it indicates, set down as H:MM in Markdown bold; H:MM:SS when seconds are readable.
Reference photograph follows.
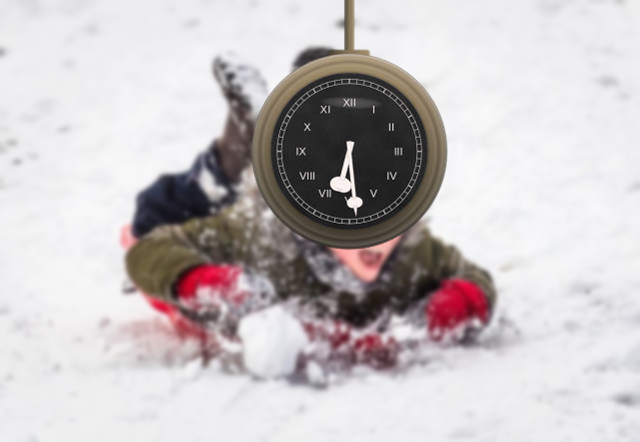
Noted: **6:29**
